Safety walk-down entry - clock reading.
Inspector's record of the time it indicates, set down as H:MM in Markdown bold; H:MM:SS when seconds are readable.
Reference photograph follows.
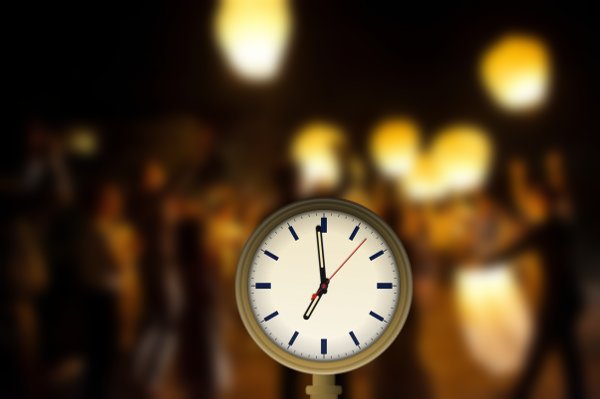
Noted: **6:59:07**
